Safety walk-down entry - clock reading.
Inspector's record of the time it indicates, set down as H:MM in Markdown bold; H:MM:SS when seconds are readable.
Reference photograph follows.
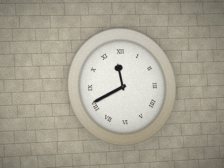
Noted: **11:41**
